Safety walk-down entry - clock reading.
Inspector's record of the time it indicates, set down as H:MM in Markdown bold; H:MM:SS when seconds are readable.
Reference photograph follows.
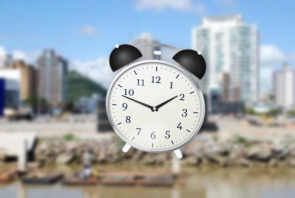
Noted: **1:48**
